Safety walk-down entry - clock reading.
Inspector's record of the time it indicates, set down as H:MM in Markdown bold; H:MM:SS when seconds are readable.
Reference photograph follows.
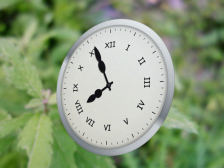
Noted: **7:56**
